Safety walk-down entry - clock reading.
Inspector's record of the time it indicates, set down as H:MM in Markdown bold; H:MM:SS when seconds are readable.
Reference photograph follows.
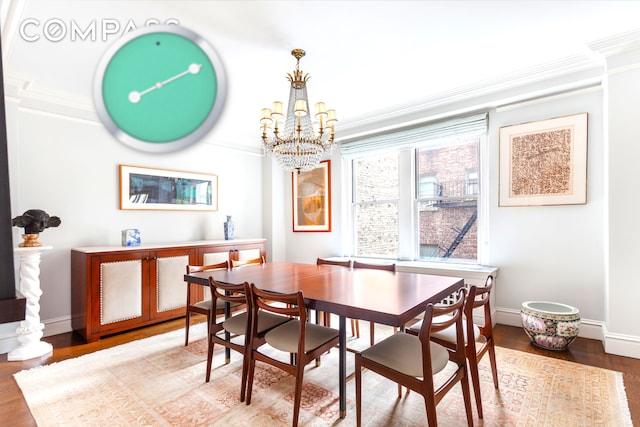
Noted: **8:11**
